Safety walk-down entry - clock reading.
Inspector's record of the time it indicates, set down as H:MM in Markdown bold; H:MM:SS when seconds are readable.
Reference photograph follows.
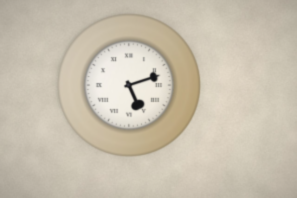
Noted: **5:12**
